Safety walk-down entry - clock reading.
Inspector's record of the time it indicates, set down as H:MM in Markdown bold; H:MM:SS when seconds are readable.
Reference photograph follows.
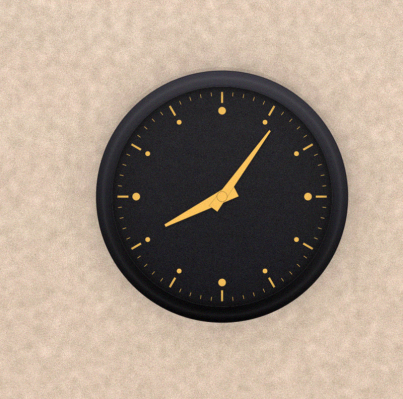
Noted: **8:06**
